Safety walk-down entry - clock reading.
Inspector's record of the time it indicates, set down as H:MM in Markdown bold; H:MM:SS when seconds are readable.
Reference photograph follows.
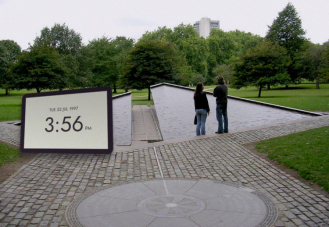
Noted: **3:56**
